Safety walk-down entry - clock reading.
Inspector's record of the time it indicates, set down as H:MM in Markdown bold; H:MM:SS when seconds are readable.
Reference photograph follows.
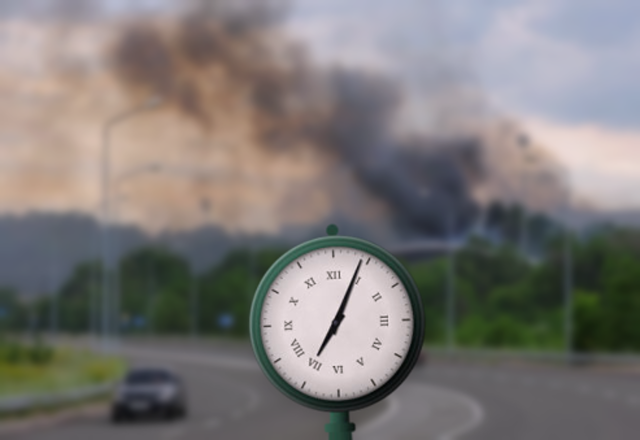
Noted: **7:04**
